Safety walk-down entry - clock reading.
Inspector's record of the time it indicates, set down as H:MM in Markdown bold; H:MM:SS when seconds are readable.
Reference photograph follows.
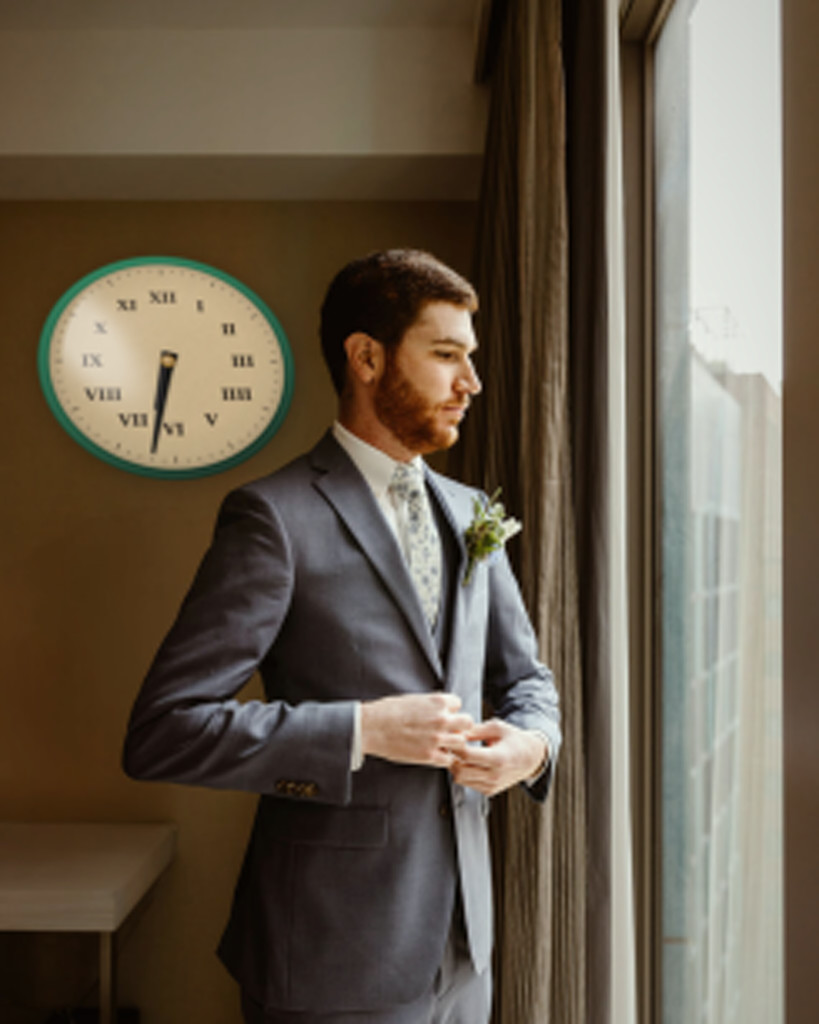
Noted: **6:32**
